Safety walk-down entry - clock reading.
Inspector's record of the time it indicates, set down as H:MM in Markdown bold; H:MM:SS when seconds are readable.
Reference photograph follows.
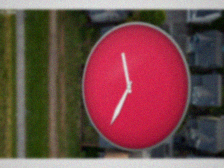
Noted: **11:35**
